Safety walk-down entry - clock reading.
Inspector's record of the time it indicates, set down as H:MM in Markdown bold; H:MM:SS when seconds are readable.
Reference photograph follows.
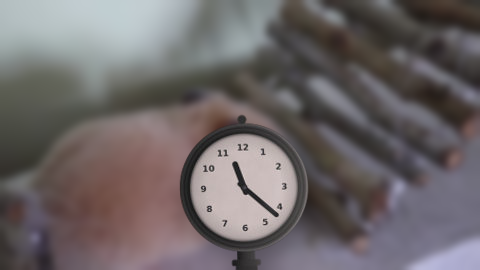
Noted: **11:22**
